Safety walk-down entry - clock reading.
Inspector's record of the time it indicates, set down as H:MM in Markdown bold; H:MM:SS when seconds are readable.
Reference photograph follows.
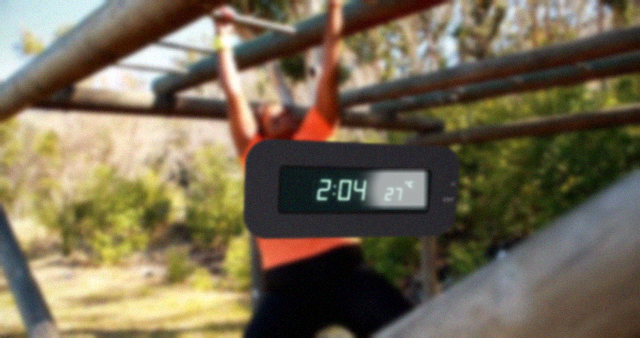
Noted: **2:04**
